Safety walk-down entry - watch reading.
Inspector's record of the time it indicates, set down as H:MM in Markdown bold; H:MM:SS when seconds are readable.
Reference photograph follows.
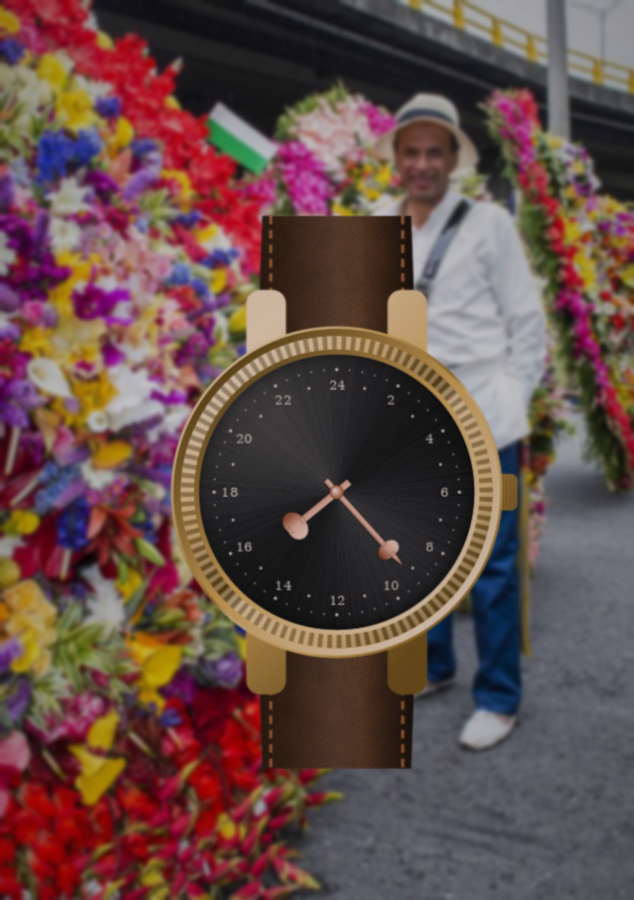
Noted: **15:23**
